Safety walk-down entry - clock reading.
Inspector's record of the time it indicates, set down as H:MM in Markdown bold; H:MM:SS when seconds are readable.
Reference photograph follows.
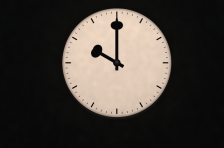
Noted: **10:00**
